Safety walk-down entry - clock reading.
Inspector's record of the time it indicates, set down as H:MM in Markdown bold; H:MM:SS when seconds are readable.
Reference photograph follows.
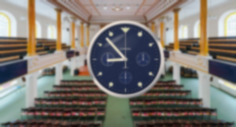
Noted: **8:53**
